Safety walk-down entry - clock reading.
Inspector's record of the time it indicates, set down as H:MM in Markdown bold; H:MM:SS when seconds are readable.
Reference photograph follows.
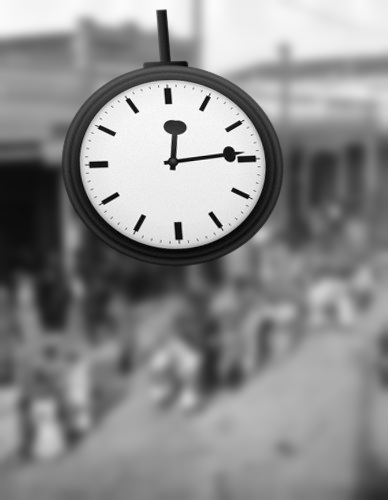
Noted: **12:14**
